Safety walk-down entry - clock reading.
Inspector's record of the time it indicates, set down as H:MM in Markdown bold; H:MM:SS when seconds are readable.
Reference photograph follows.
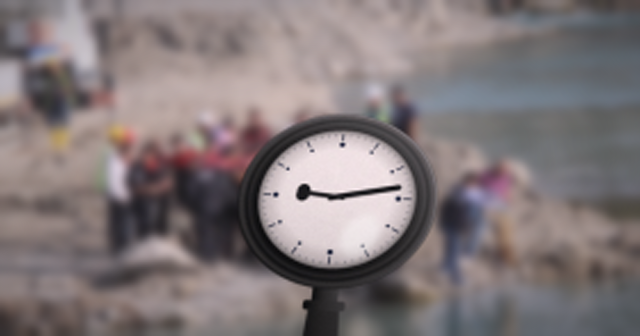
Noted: **9:13**
